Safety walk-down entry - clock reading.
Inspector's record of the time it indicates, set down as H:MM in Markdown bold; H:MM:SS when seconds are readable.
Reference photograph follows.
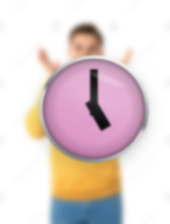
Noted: **5:00**
